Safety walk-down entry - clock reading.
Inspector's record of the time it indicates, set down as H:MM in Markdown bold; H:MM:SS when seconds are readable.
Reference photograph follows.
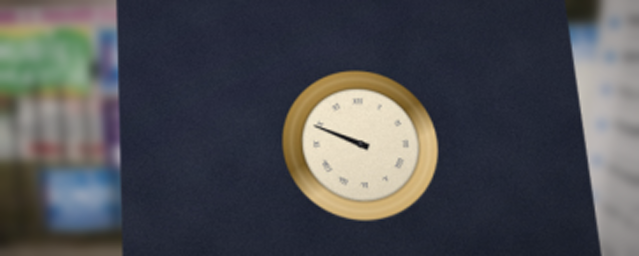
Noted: **9:49**
